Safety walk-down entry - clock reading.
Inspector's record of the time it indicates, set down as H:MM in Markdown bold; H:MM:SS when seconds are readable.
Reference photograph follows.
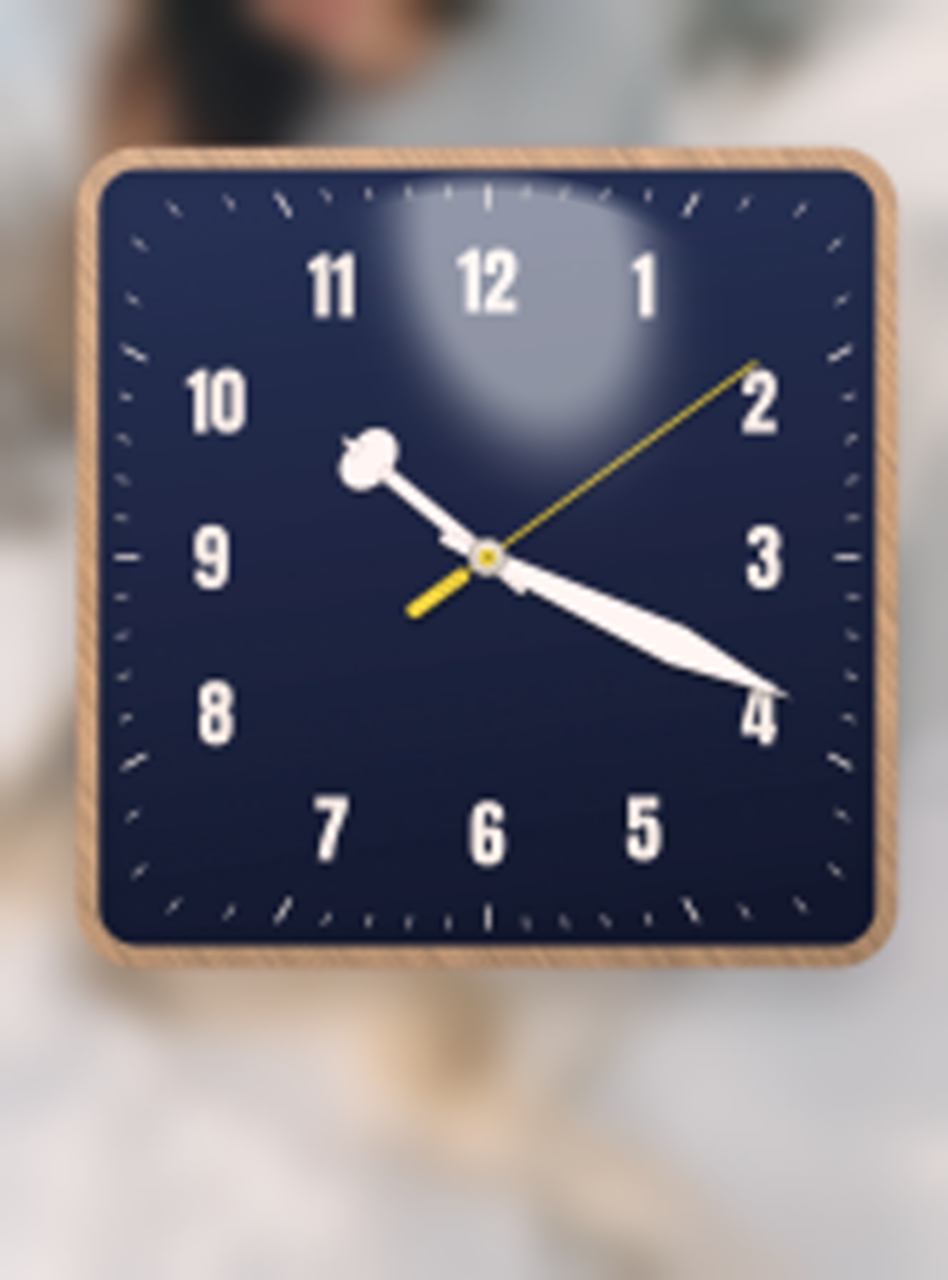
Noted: **10:19:09**
